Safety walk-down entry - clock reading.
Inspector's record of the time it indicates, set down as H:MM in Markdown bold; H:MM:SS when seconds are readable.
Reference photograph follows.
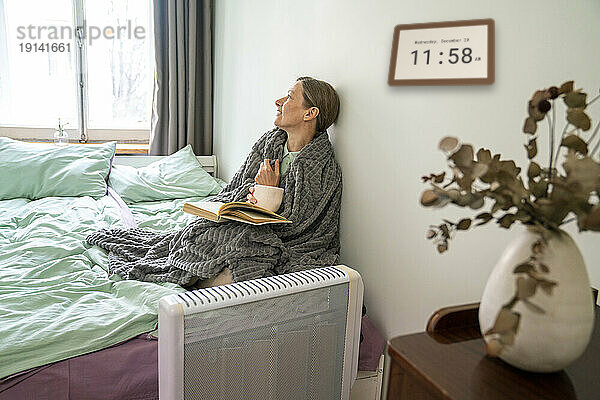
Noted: **11:58**
